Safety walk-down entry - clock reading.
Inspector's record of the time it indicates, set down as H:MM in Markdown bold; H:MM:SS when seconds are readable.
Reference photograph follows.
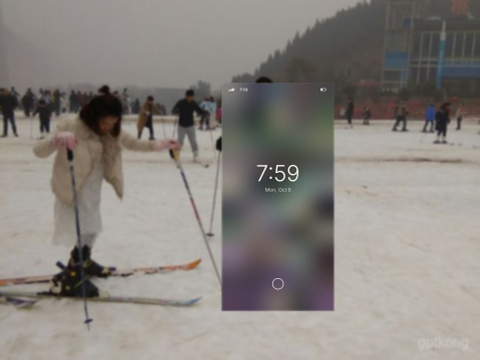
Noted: **7:59**
